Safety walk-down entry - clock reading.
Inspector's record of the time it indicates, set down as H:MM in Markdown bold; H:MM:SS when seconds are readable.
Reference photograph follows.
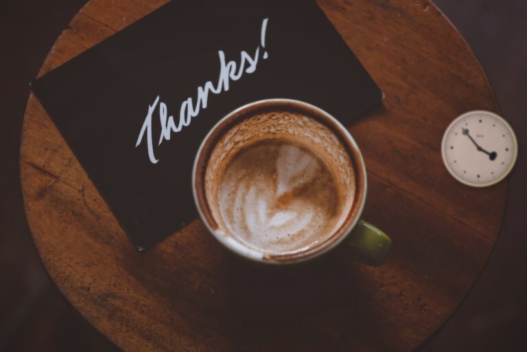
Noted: **3:53**
